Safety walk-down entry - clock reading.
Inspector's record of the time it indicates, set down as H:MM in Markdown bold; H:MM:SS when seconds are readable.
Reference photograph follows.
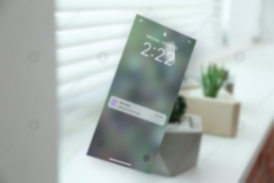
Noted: **2:22**
